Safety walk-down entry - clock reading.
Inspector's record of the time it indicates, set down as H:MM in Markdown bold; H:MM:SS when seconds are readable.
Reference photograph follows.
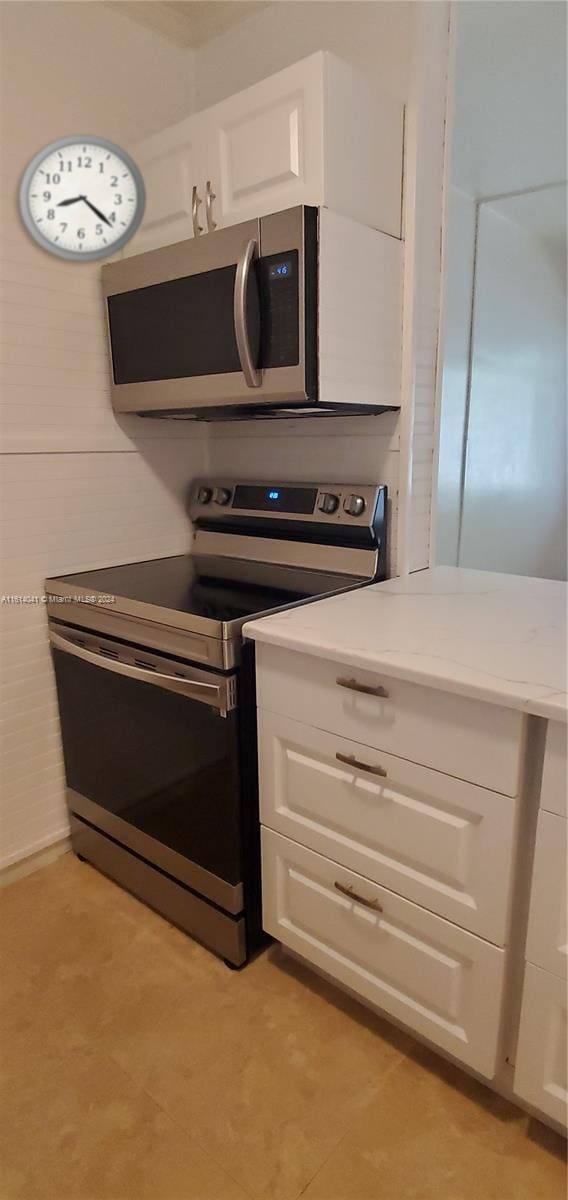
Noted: **8:22**
